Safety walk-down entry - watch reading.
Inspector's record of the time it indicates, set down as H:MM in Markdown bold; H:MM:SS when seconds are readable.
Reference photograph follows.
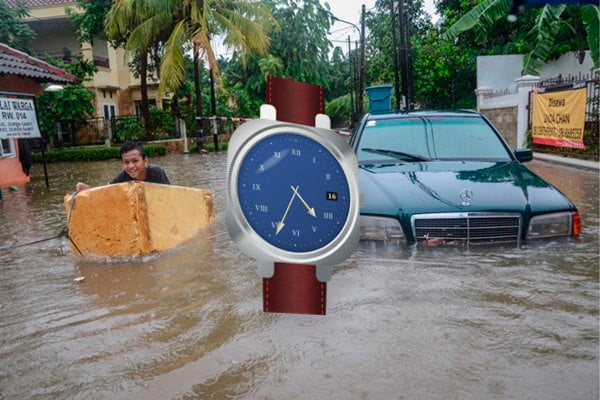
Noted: **4:34**
